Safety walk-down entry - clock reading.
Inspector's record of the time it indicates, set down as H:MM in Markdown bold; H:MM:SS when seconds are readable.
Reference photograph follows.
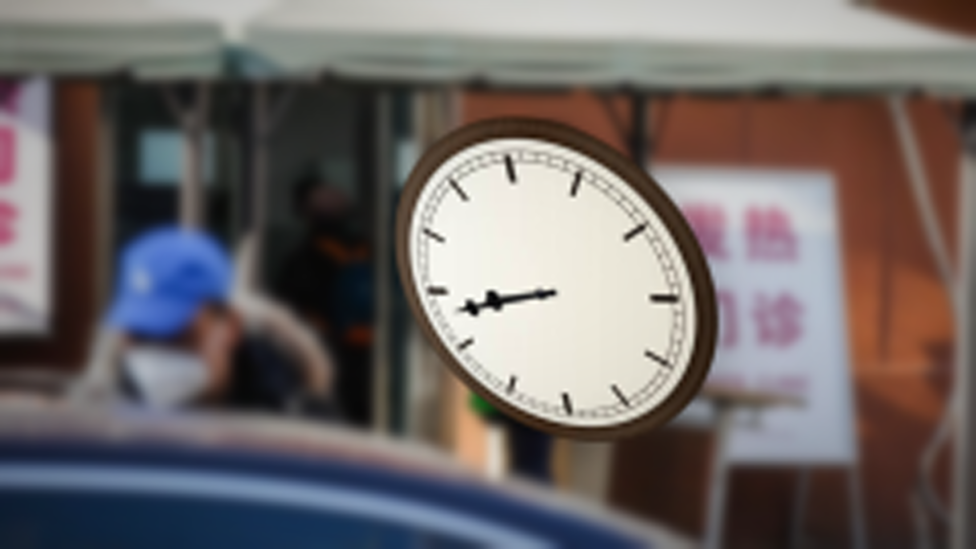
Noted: **8:43**
